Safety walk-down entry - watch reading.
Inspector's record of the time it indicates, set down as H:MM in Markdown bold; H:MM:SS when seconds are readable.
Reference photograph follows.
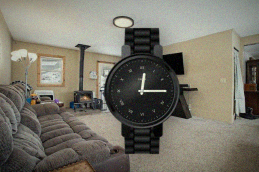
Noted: **12:15**
